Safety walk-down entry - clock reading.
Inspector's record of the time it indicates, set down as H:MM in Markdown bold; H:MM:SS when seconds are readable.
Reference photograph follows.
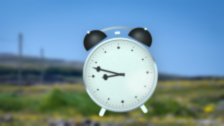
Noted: **8:48**
